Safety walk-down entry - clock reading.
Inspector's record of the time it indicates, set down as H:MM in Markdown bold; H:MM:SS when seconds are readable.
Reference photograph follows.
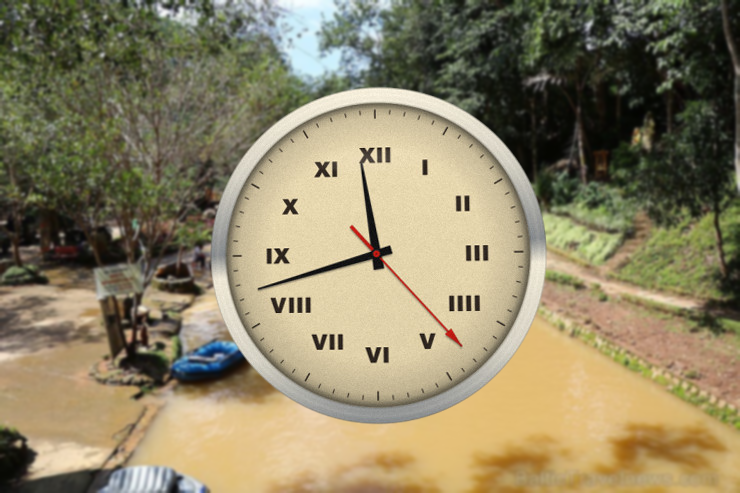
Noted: **11:42:23**
